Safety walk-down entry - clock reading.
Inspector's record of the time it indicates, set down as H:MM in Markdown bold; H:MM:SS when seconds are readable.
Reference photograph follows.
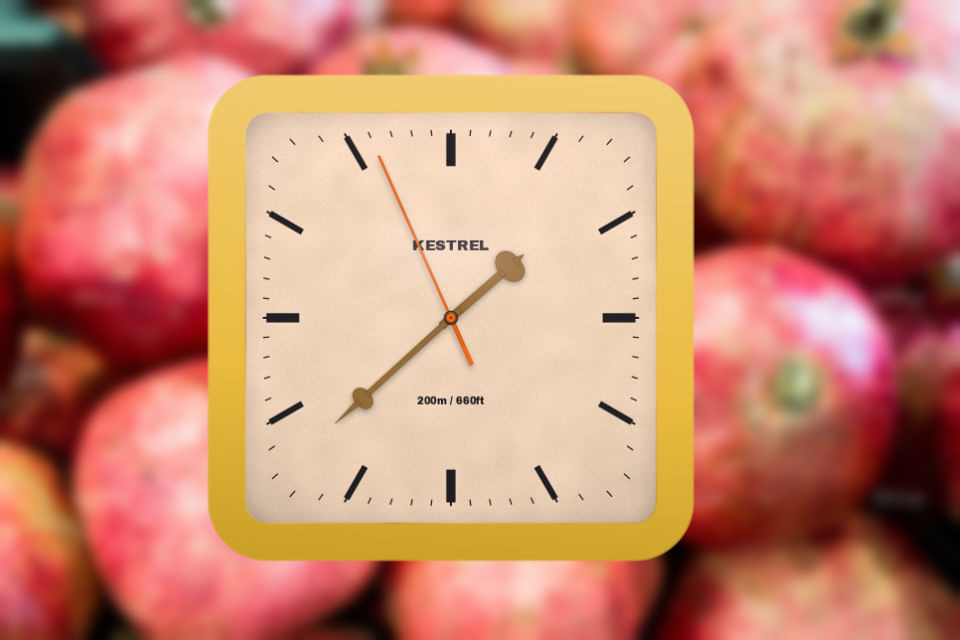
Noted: **1:37:56**
